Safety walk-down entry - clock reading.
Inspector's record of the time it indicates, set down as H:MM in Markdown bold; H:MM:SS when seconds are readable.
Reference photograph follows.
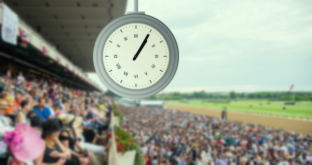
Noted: **1:05**
